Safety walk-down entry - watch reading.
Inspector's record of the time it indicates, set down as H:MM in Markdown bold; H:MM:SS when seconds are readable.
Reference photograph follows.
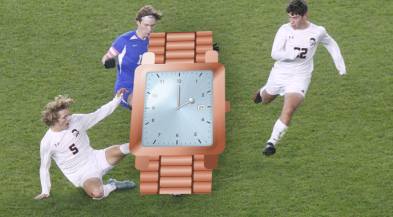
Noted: **2:00**
